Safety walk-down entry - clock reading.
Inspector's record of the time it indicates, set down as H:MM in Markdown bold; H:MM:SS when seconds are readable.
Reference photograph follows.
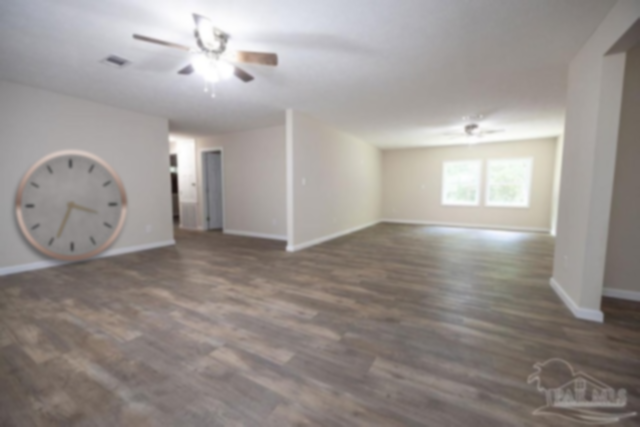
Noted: **3:34**
